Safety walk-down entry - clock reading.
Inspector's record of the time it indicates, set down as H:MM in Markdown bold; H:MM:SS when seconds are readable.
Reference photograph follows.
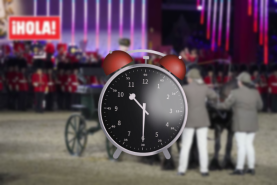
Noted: **10:30**
